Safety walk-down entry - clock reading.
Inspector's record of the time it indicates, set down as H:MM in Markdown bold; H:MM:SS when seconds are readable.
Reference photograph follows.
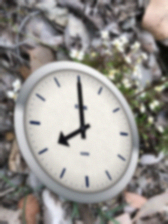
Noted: **8:00**
